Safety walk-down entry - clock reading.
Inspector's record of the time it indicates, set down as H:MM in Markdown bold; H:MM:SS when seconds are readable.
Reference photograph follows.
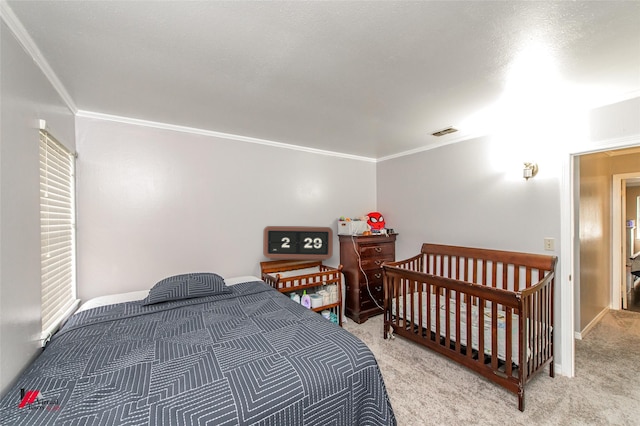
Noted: **2:29**
